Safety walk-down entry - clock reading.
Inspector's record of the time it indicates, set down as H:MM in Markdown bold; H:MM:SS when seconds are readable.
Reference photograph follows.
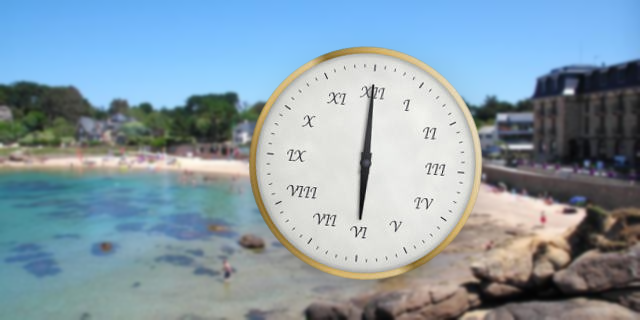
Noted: **6:00**
